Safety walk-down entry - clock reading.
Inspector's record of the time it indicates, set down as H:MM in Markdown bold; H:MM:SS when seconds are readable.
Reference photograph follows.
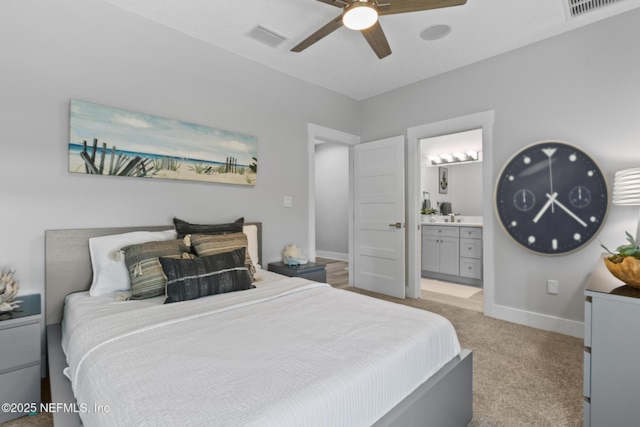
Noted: **7:22**
